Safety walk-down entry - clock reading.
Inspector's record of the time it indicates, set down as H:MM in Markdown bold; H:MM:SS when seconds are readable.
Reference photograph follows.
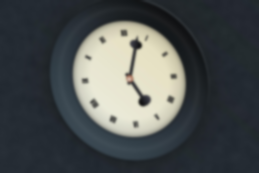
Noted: **5:03**
